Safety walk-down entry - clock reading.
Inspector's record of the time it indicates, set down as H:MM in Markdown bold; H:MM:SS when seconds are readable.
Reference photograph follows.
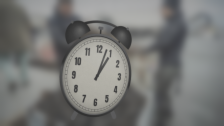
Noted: **1:03**
